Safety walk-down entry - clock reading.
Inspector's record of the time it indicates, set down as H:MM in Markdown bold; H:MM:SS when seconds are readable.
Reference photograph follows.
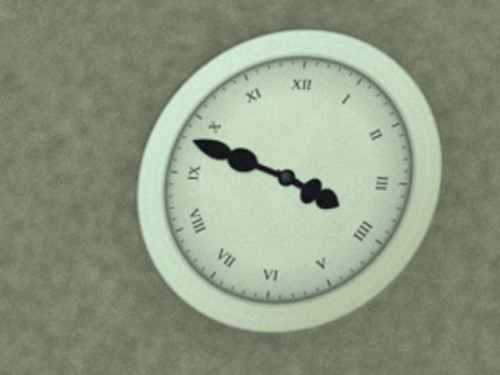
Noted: **3:48**
